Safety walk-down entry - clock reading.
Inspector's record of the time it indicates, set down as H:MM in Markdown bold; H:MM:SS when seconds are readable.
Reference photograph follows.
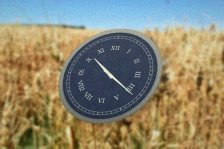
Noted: **10:21**
